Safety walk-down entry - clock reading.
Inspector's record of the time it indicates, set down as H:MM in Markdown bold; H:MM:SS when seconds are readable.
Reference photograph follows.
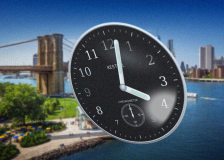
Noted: **4:02**
